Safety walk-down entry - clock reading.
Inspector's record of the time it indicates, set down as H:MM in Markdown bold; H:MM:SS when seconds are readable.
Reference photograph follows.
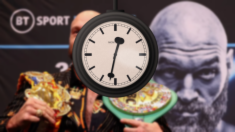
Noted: **12:32**
